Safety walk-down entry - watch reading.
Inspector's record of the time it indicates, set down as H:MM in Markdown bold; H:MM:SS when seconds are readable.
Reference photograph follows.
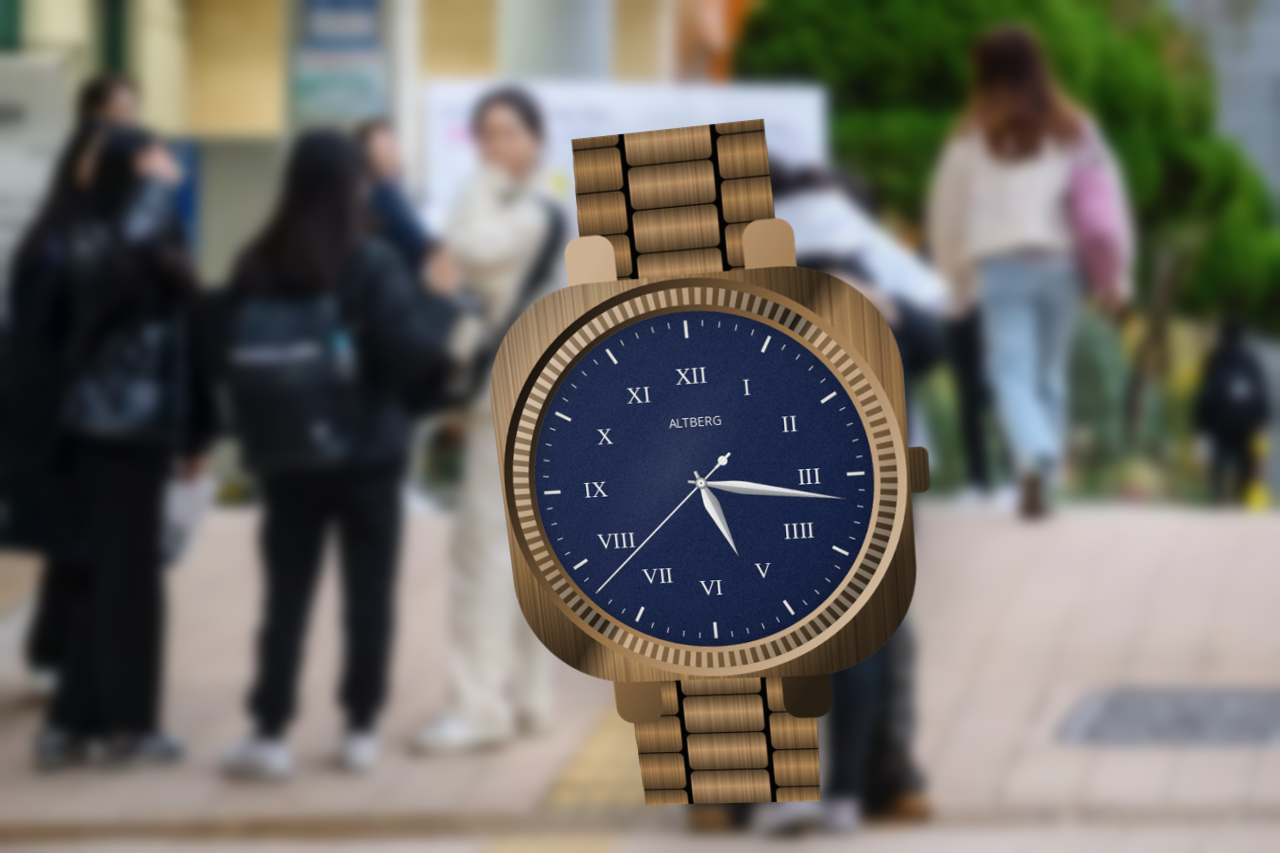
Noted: **5:16:38**
